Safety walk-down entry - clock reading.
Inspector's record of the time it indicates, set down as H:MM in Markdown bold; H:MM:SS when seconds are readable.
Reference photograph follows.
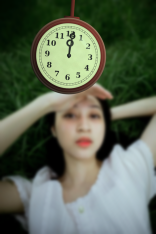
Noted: **12:01**
